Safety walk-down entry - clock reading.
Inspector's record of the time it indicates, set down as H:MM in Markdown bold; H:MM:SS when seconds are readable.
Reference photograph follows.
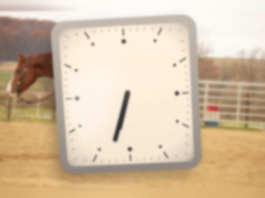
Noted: **6:33**
